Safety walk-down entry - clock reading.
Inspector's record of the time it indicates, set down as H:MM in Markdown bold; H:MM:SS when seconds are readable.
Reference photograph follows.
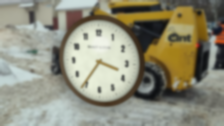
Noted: **3:36**
